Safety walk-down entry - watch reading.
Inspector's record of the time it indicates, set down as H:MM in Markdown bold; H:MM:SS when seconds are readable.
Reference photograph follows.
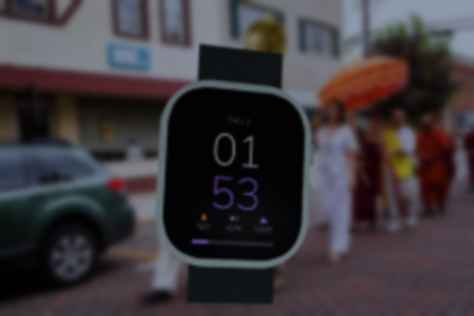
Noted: **1:53**
